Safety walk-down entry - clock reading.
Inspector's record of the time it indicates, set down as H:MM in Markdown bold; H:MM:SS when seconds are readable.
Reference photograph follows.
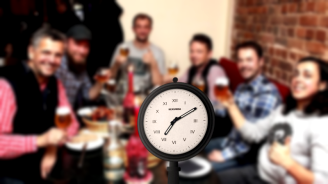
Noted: **7:10**
